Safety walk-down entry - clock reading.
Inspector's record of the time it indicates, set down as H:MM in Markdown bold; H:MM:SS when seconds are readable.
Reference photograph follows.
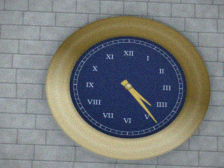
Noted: **4:24**
